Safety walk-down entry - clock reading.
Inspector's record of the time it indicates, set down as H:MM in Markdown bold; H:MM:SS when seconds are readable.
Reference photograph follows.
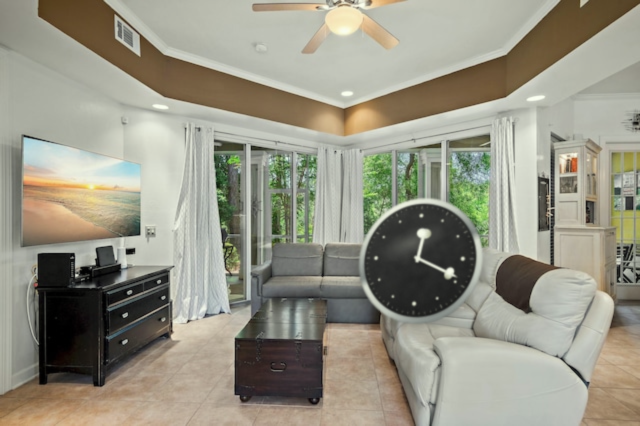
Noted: **12:19**
